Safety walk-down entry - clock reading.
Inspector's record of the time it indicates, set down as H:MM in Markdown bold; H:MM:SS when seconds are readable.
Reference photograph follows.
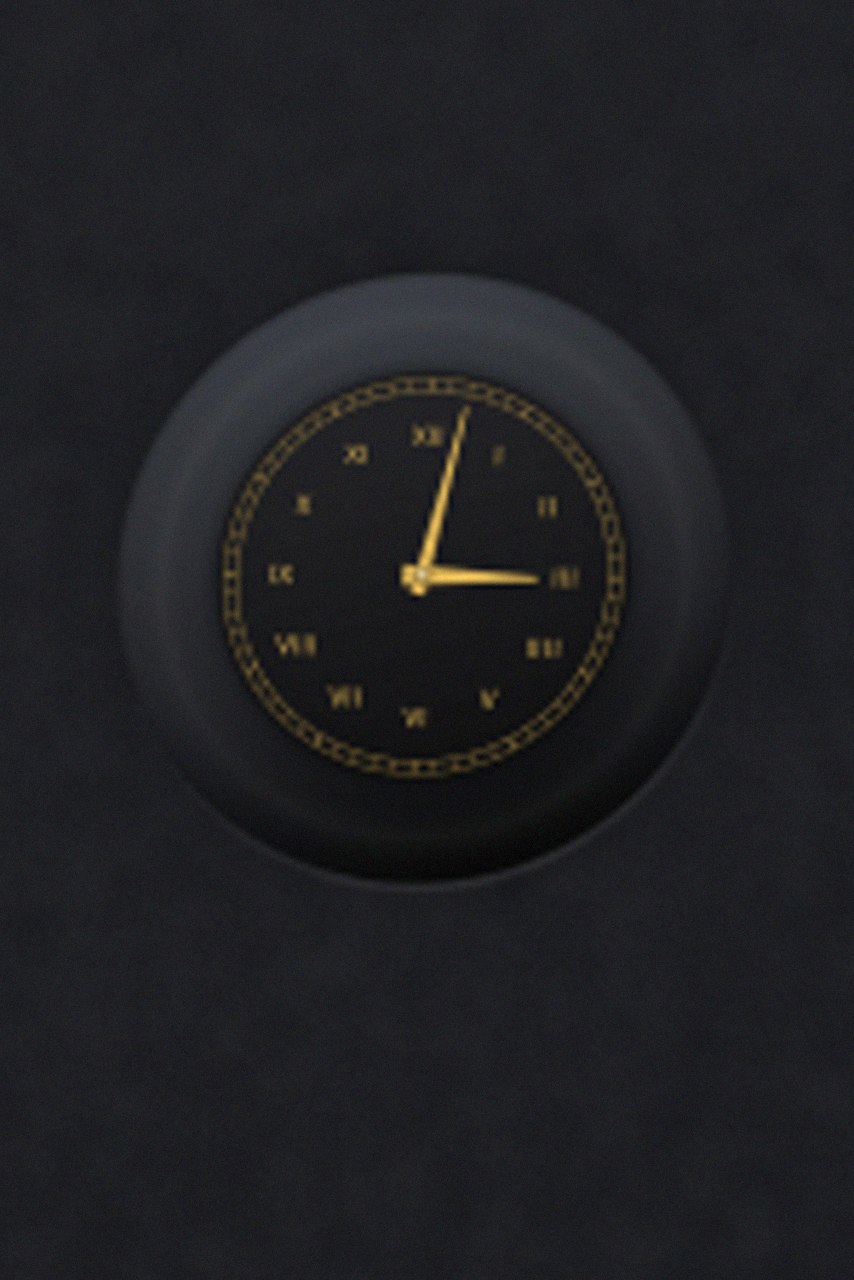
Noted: **3:02**
